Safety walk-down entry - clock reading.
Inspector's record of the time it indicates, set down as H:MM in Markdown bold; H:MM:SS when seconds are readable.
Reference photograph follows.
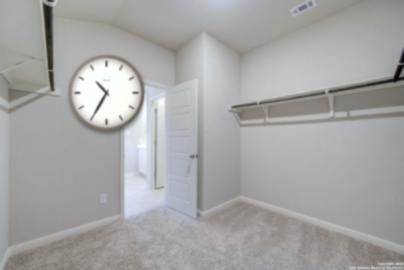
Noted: **10:35**
